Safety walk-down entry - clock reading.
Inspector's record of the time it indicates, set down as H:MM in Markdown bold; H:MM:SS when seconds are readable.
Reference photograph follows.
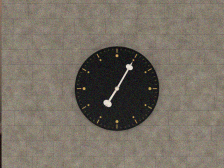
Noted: **7:05**
